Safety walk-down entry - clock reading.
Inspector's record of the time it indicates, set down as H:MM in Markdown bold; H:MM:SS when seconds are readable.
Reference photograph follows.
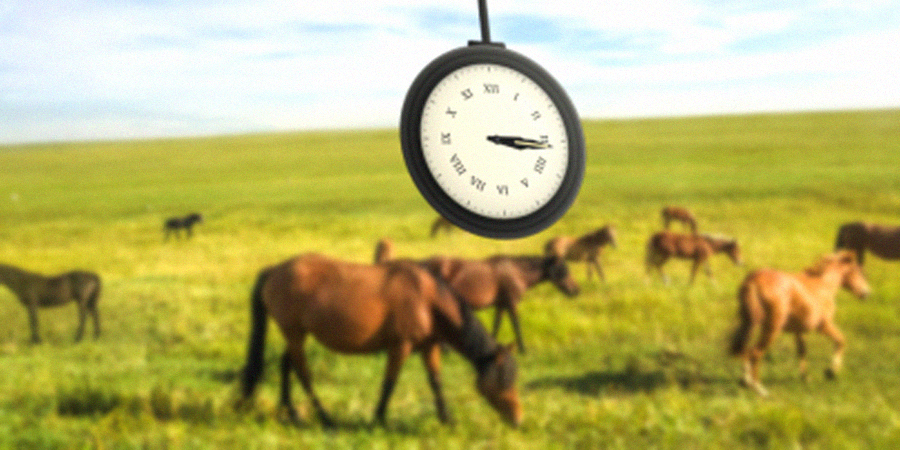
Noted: **3:16**
